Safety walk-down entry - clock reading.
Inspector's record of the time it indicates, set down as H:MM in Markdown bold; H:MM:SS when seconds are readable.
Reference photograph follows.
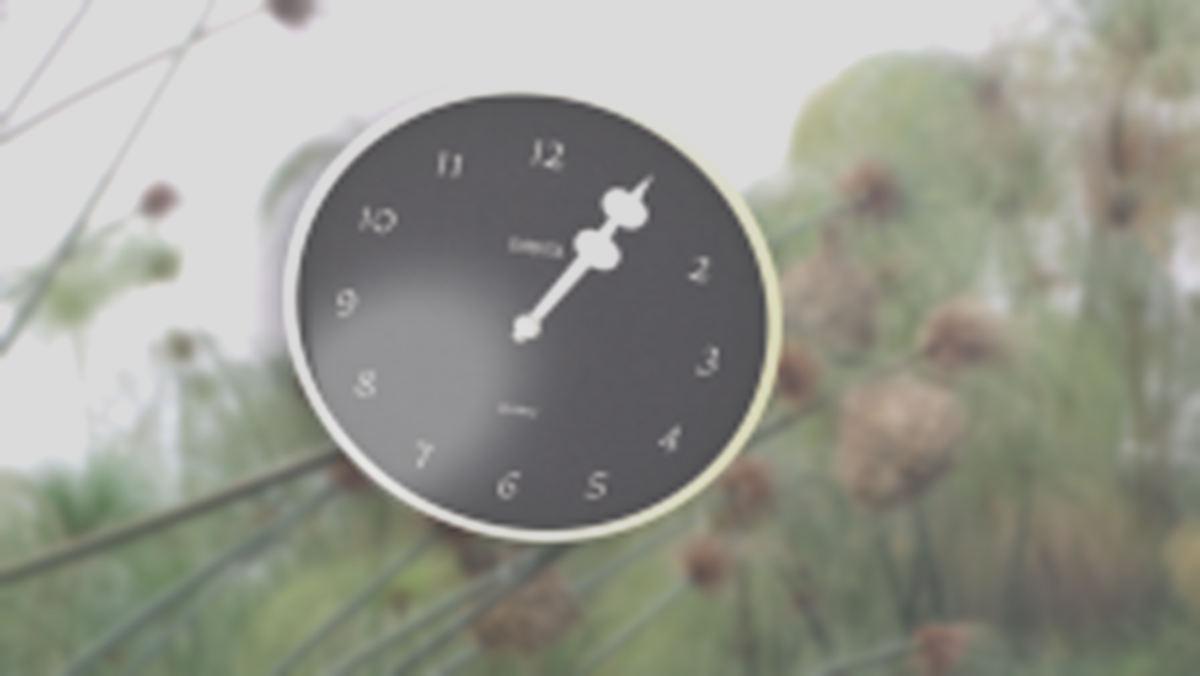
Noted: **1:05**
